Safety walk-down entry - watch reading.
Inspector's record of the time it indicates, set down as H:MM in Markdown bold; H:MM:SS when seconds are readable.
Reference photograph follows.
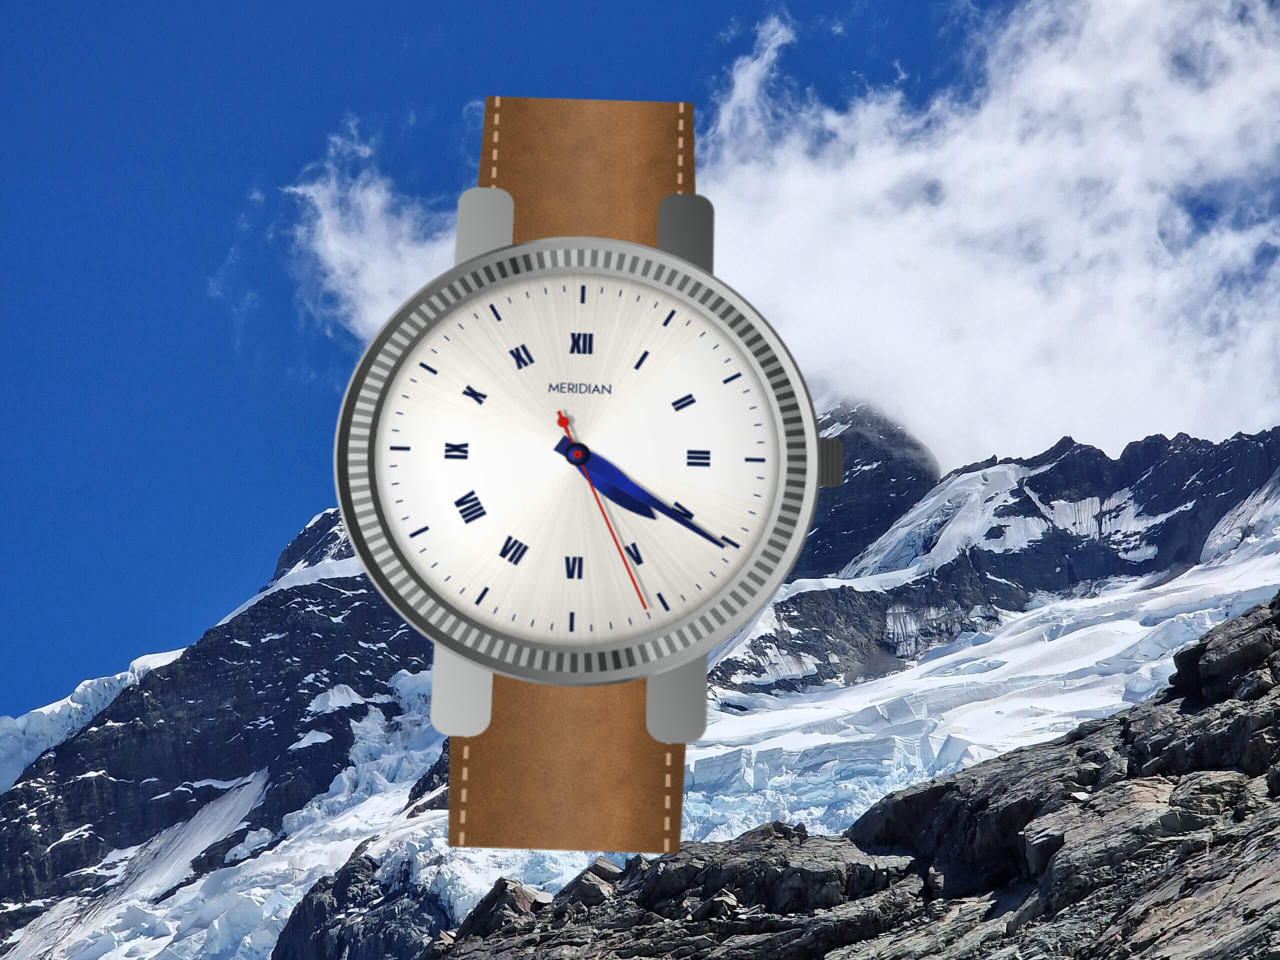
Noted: **4:20:26**
